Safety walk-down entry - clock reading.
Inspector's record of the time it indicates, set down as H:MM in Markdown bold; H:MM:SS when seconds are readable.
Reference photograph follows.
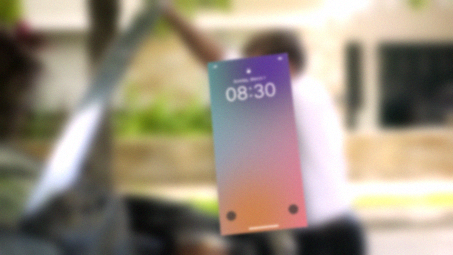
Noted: **8:30**
